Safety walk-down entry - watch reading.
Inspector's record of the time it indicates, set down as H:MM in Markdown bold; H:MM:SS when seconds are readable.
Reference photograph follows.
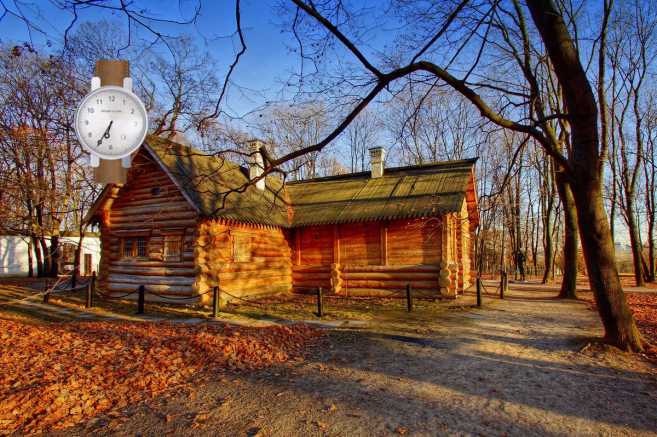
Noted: **6:35**
